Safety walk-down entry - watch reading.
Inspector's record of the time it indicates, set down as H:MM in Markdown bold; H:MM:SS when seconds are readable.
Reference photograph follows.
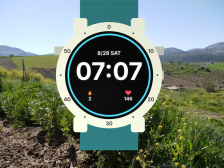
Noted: **7:07**
